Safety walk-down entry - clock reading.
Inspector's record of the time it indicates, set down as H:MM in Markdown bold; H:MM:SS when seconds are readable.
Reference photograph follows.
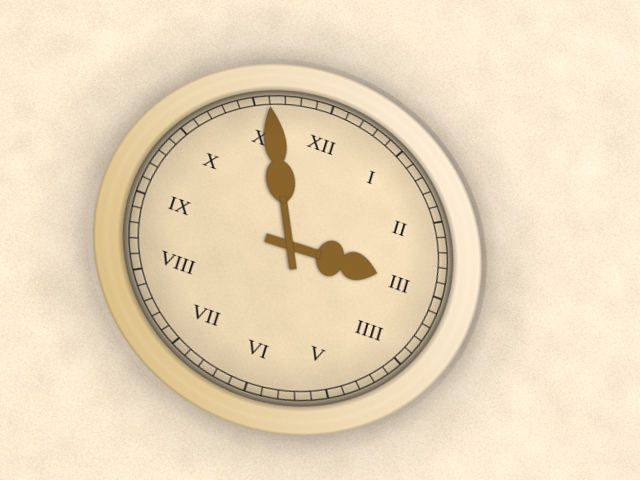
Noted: **2:56**
